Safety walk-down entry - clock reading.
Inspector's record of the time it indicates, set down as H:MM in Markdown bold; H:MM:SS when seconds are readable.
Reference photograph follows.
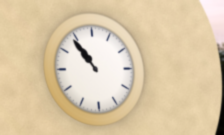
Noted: **10:54**
